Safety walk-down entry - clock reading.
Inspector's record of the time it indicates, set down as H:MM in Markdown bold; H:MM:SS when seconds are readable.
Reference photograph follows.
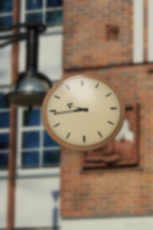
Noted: **9:44**
